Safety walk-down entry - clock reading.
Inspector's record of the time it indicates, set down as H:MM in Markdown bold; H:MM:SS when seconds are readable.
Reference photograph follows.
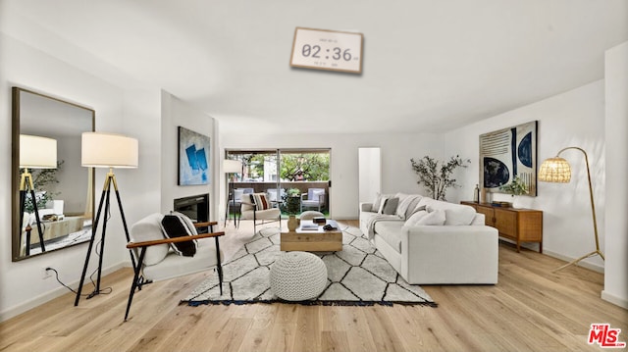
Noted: **2:36**
